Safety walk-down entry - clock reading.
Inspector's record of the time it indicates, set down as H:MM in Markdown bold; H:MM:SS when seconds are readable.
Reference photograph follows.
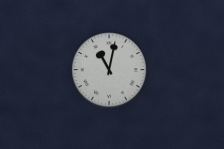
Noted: **11:02**
